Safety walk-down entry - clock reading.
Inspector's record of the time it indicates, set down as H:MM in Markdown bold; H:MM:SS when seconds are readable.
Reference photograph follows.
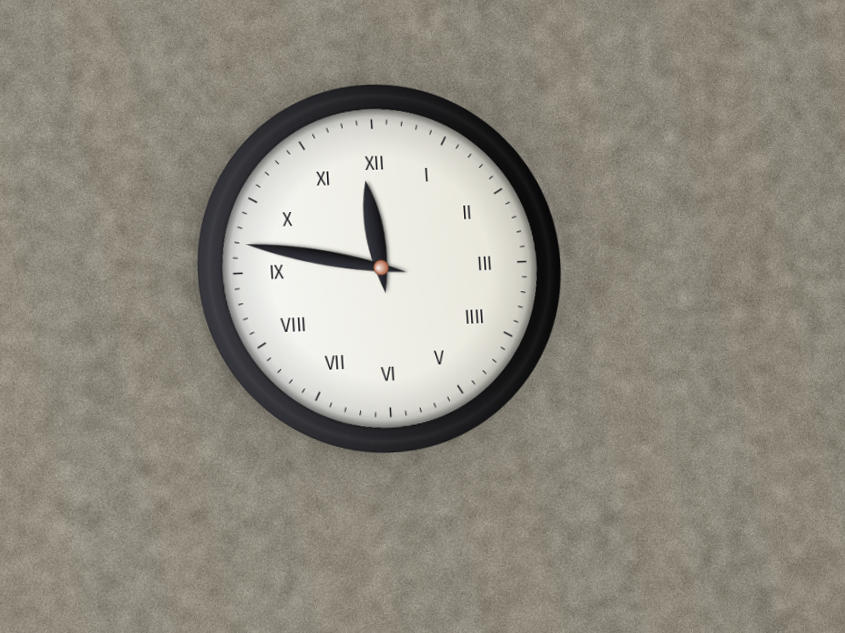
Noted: **11:47**
